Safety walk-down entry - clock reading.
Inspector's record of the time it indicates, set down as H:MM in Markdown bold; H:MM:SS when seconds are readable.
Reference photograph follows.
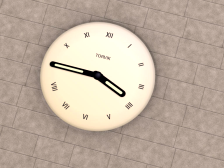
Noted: **3:45**
